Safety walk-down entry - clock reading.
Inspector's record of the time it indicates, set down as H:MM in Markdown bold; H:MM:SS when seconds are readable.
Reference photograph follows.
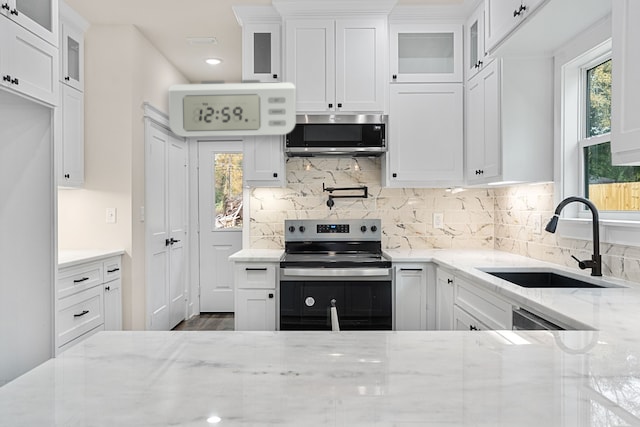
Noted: **12:59**
